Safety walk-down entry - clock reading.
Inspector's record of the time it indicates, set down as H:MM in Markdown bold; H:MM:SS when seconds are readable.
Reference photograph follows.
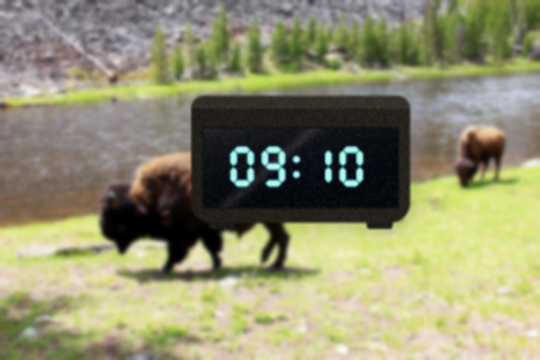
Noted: **9:10**
